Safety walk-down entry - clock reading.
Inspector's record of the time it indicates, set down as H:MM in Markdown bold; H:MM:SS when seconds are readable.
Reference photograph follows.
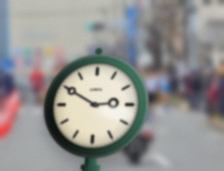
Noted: **2:50**
